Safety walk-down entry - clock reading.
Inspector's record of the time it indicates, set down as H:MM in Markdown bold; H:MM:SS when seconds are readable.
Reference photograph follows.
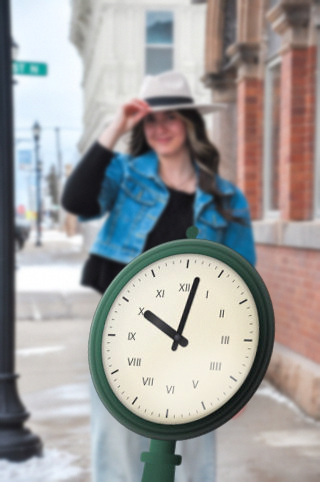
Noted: **10:02**
